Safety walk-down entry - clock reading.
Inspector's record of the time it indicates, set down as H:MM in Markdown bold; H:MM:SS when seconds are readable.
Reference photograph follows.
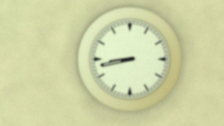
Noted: **8:43**
